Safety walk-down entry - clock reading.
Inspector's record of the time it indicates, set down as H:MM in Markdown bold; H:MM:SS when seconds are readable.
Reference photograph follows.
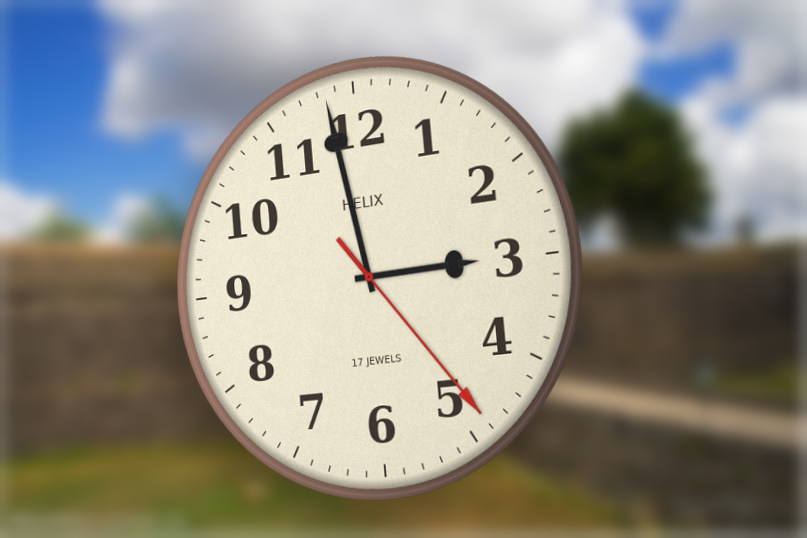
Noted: **2:58:24**
